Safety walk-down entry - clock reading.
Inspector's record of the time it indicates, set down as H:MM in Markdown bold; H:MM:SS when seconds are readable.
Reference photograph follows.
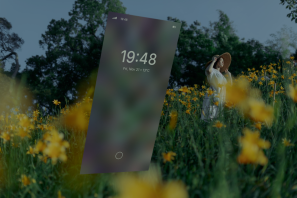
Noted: **19:48**
